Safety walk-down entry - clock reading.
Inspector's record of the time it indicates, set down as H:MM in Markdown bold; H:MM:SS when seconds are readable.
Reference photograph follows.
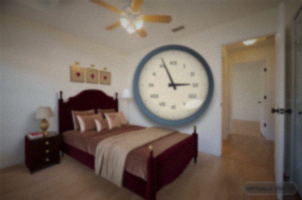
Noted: **2:56**
